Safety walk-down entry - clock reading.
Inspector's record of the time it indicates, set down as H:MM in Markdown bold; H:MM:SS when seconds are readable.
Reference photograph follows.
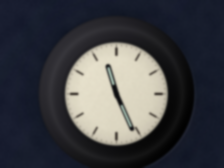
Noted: **11:26**
